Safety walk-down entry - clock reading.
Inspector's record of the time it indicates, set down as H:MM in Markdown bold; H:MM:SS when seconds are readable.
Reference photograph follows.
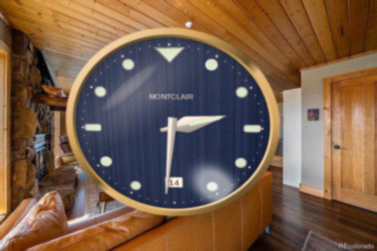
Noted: **2:31**
